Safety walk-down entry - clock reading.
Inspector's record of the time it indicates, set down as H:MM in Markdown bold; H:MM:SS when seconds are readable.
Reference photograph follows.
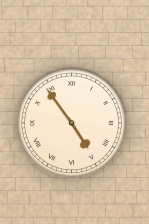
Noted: **4:54**
